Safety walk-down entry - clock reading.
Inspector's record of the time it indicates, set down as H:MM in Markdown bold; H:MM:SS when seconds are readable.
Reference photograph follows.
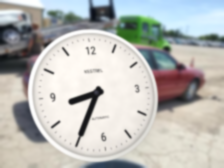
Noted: **8:35**
